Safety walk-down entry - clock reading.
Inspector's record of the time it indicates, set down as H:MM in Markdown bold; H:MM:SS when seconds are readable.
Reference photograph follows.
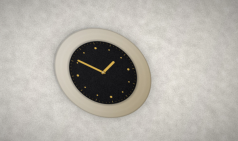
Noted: **1:51**
